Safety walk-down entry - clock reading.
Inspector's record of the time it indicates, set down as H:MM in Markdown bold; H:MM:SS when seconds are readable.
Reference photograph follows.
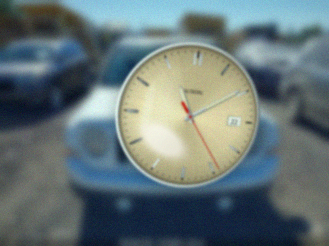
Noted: **11:09:24**
